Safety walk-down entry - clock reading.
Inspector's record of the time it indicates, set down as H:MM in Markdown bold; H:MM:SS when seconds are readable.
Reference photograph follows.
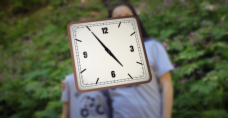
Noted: **4:55**
